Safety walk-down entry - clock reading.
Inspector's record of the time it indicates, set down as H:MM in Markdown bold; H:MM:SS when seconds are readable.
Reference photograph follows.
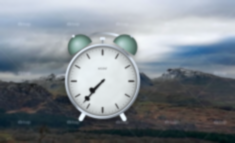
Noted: **7:37**
